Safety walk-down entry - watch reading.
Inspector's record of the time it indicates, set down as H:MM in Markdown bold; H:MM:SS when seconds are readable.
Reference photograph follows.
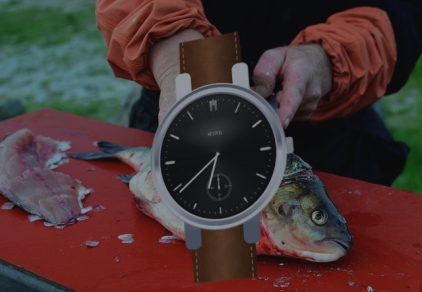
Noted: **6:39**
